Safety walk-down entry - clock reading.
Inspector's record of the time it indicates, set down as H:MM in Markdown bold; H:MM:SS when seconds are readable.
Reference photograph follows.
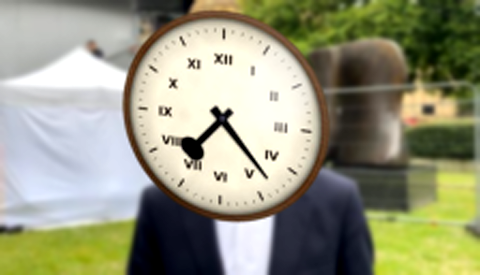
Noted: **7:23**
